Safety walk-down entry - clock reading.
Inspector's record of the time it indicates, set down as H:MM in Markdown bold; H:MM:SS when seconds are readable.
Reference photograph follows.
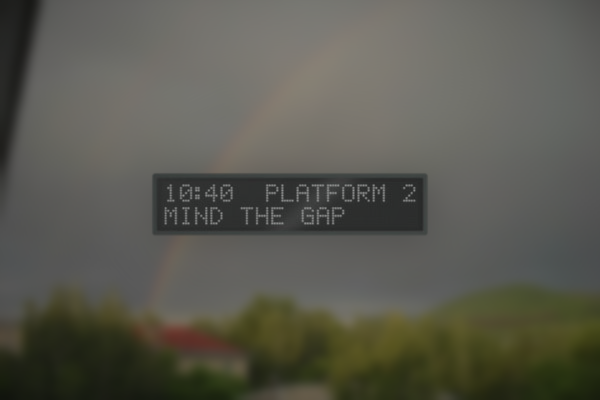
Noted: **10:40**
